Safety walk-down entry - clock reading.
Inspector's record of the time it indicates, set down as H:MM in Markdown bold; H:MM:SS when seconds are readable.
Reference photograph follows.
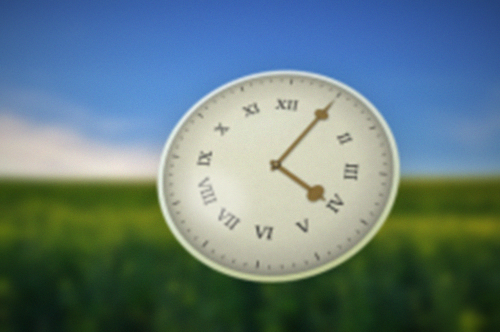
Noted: **4:05**
